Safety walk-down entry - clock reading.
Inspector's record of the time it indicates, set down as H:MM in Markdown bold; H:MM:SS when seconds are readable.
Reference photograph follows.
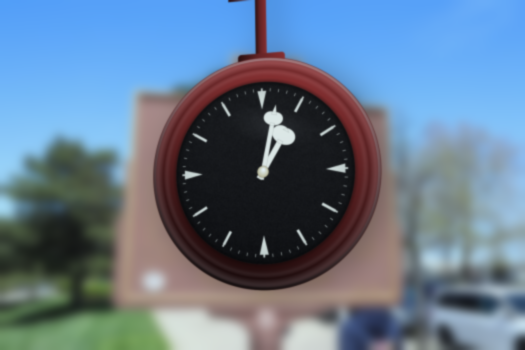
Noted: **1:02**
